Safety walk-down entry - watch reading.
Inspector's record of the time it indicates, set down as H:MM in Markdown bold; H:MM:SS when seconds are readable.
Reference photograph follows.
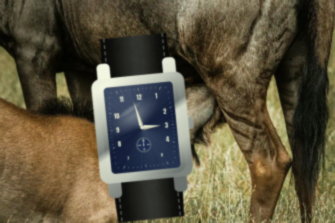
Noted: **2:58**
